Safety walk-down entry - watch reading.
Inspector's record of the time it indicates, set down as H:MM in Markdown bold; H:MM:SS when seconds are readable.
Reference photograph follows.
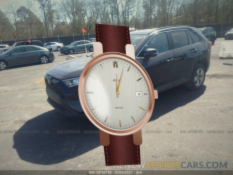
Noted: **12:03**
